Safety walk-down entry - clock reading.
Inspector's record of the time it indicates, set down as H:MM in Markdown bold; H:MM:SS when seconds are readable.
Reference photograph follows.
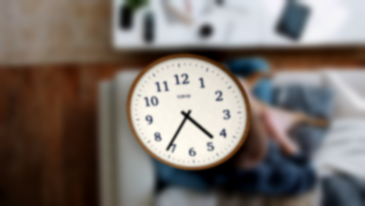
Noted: **4:36**
